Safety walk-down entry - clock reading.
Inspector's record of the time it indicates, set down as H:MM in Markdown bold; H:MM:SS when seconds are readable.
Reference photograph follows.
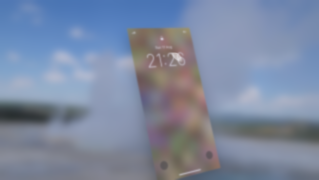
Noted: **21:26**
